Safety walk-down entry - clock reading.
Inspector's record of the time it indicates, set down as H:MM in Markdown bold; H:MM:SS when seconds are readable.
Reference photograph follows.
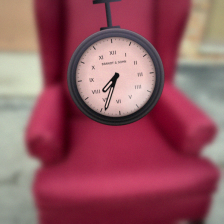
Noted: **7:34**
